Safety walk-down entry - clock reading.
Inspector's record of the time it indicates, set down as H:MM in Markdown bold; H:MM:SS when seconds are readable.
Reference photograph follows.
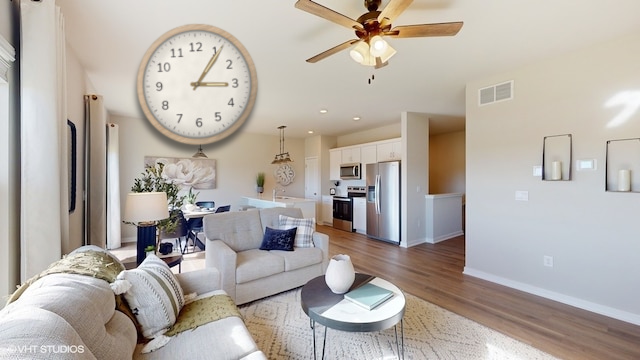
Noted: **3:06**
